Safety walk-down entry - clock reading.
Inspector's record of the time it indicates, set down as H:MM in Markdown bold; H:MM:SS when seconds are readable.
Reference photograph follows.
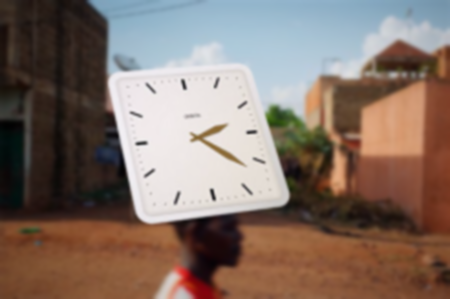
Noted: **2:22**
